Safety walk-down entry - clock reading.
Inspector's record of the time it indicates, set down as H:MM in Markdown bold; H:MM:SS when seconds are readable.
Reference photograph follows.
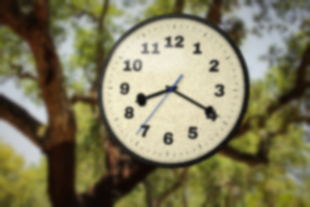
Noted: **8:19:36**
